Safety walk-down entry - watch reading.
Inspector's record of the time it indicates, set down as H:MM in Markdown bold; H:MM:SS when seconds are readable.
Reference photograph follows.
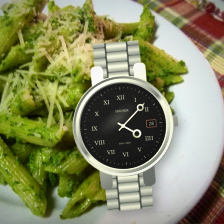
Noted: **4:08**
